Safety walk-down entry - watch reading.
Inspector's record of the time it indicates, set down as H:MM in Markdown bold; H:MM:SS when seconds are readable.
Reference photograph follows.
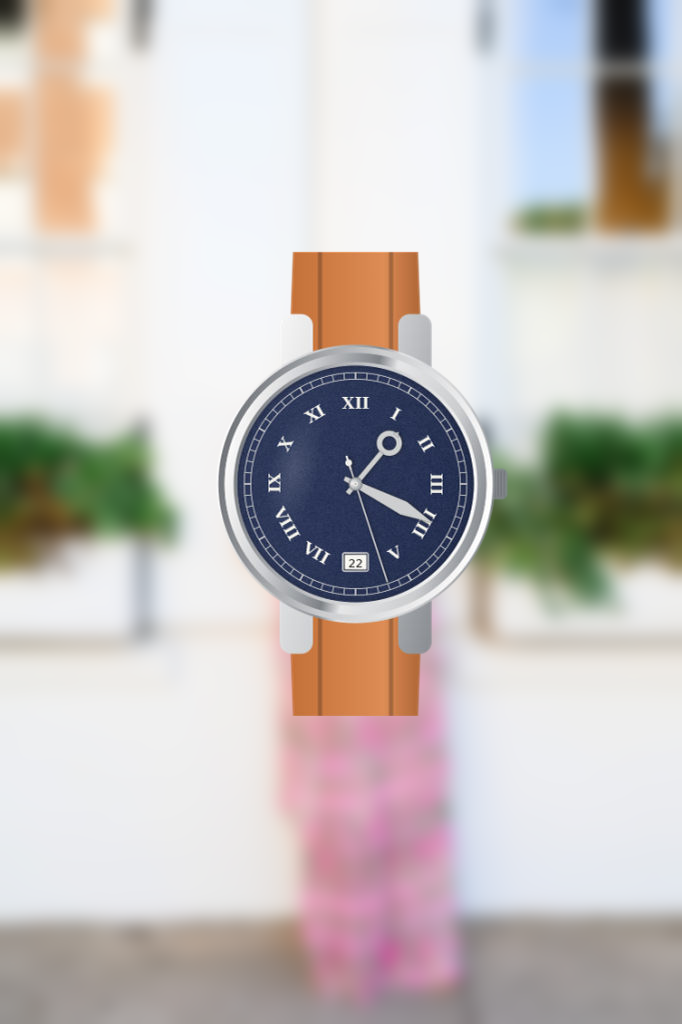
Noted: **1:19:27**
